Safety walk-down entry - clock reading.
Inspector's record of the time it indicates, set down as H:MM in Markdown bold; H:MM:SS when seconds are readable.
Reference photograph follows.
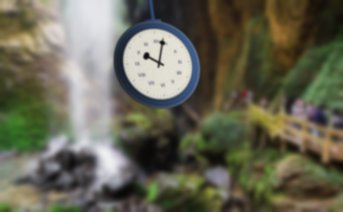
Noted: **10:03**
